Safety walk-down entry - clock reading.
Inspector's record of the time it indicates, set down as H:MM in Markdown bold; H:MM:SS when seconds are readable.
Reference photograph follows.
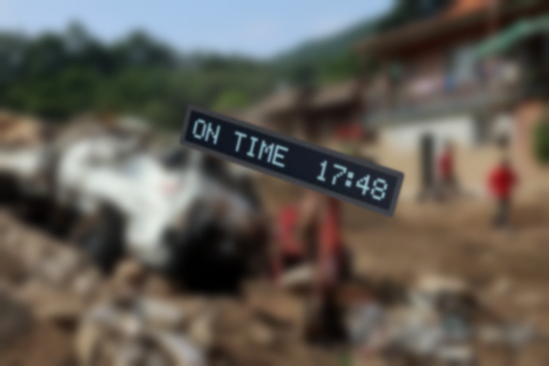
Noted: **17:48**
